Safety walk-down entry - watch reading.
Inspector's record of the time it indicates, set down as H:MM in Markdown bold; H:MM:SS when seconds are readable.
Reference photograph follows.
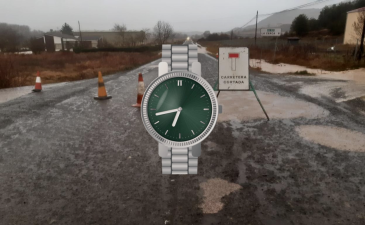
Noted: **6:43**
